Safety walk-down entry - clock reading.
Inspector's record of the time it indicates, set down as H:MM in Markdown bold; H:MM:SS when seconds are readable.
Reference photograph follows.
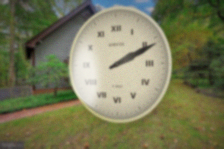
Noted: **2:11**
